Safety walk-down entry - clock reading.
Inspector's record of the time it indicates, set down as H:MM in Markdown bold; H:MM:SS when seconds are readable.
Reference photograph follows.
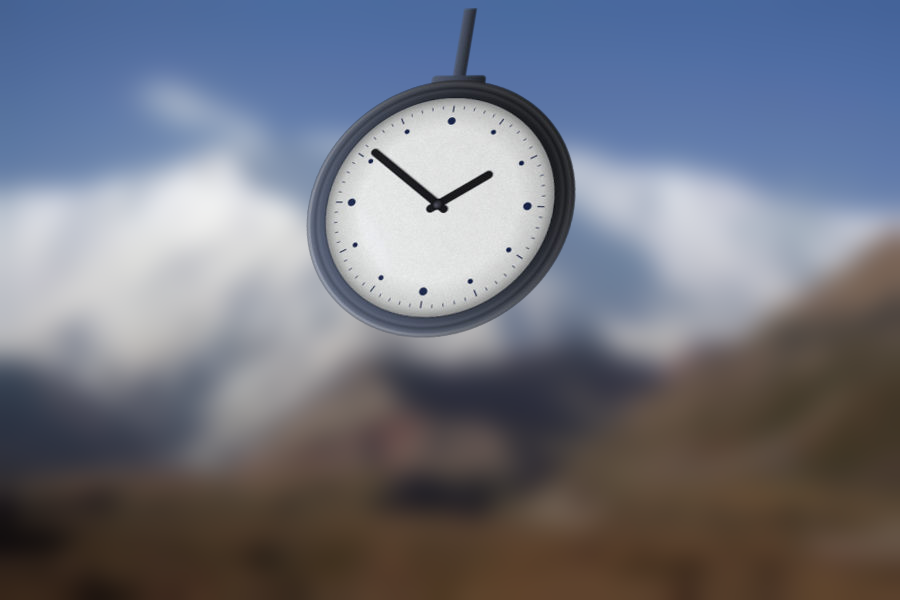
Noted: **1:51**
